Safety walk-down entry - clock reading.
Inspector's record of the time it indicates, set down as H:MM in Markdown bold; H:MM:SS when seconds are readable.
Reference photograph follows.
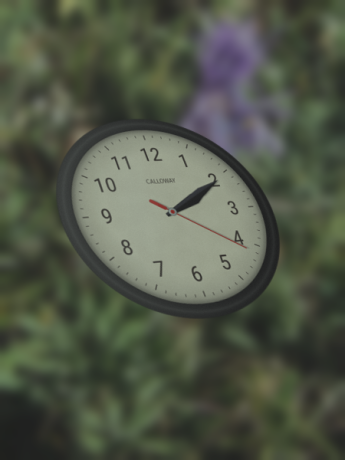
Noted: **2:10:21**
